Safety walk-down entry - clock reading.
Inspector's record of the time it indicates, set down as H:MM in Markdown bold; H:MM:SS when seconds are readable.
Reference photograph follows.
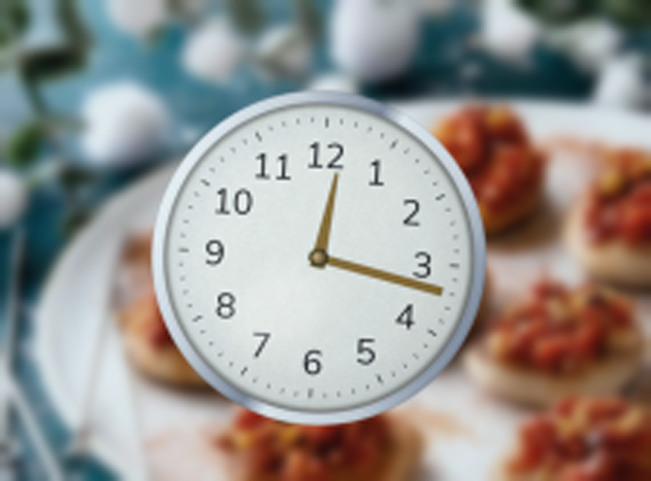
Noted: **12:17**
